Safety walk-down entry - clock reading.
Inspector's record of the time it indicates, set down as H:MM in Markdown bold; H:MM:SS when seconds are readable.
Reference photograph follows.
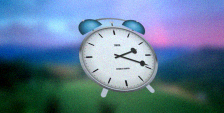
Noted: **2:19**
